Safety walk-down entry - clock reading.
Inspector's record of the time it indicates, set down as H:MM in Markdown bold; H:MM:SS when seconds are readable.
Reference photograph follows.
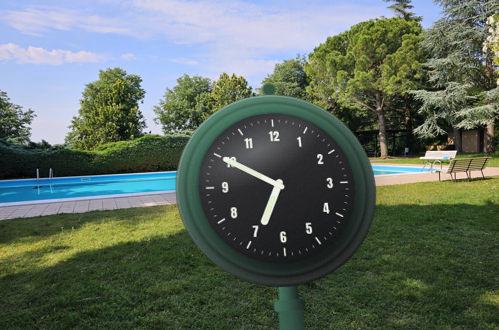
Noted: **6:50**
